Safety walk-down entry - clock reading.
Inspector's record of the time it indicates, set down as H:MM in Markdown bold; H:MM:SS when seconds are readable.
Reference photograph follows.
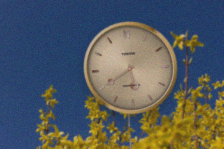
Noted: **5:40**
